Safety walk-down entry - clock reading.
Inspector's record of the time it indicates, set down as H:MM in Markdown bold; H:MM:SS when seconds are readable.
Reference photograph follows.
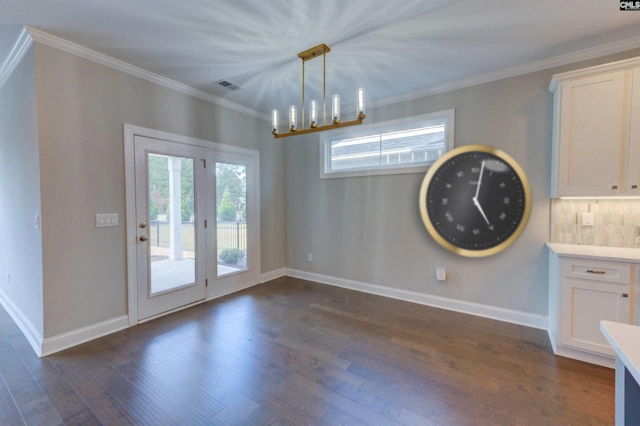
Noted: **5:02**
